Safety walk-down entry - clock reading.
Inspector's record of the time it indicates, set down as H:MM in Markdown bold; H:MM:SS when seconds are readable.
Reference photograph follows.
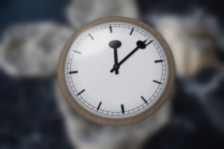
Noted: **12:09**
